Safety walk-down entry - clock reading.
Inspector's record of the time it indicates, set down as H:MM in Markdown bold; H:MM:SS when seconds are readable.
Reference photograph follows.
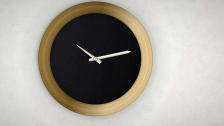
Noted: **10:13**
